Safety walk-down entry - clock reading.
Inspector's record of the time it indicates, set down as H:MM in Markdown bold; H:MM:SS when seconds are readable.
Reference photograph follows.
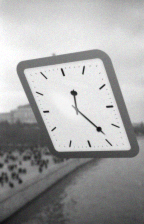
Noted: **12:24**
